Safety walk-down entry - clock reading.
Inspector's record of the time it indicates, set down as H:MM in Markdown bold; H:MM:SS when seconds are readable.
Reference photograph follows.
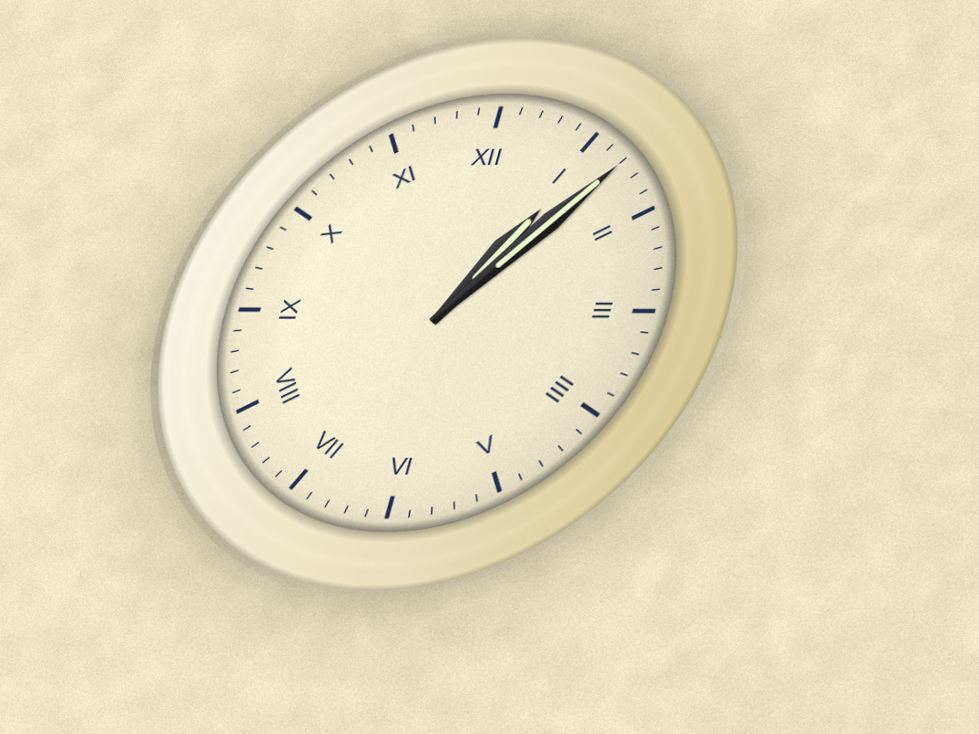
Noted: **1:07**
